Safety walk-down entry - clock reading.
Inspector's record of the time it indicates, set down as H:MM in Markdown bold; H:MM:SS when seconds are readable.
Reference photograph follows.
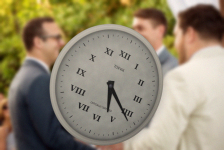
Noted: **5:21**
